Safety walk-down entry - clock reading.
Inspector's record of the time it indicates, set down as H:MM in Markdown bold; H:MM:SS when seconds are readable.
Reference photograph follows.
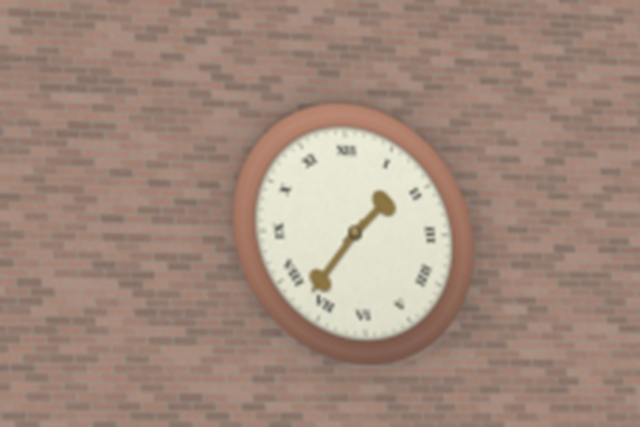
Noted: **1:37**
